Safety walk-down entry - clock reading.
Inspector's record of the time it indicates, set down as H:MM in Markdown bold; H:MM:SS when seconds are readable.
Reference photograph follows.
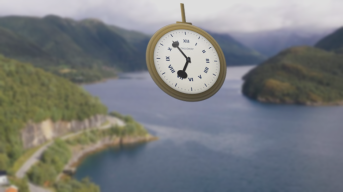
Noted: **6:54**
